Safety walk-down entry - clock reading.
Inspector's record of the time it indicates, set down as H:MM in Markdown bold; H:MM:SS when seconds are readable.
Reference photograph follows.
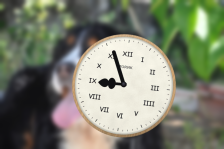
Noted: **8:56**
